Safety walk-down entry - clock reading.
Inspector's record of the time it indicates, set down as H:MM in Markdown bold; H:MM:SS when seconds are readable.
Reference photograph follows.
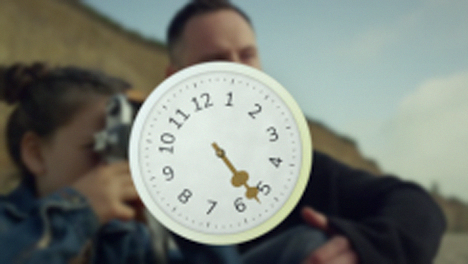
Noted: **5:27**
